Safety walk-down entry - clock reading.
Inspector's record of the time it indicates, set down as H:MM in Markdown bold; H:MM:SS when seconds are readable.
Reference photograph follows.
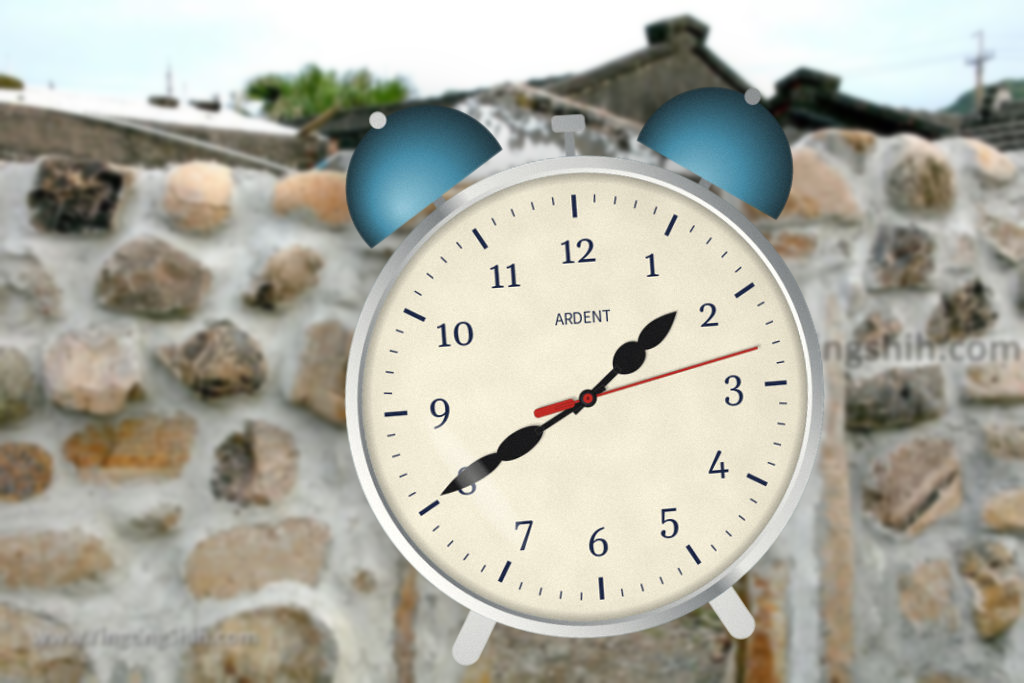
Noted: **1:40:13**
